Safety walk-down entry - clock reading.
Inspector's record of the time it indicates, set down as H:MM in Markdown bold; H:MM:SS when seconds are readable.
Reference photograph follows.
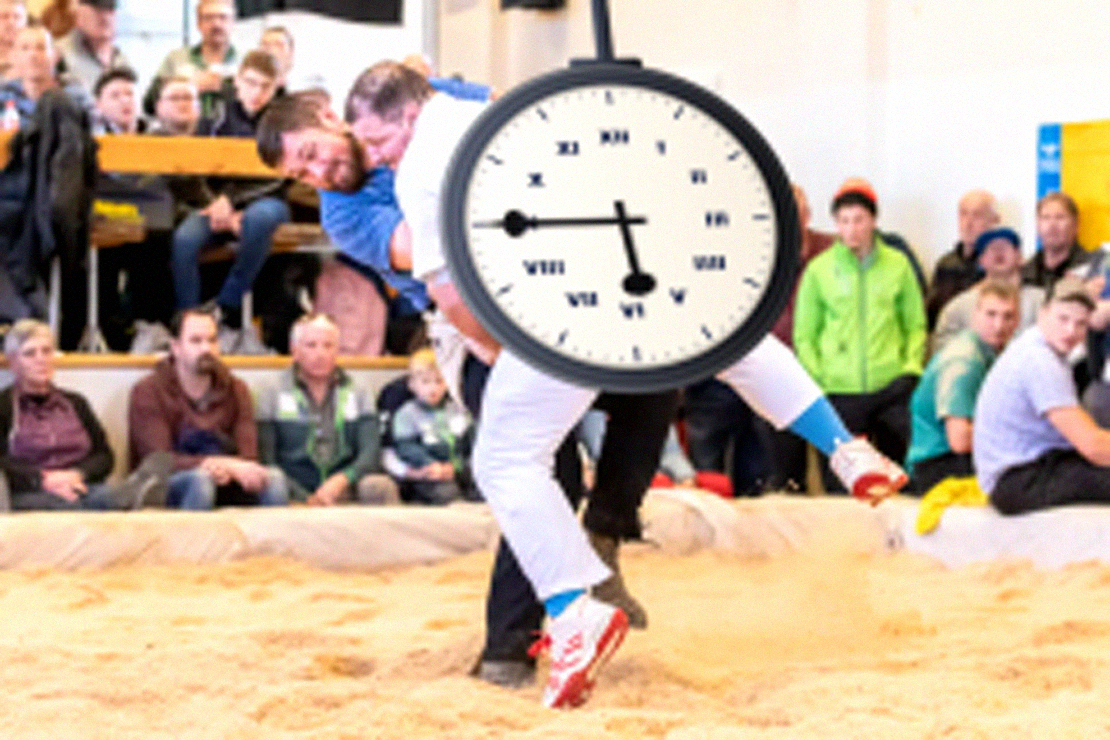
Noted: **5:45**
